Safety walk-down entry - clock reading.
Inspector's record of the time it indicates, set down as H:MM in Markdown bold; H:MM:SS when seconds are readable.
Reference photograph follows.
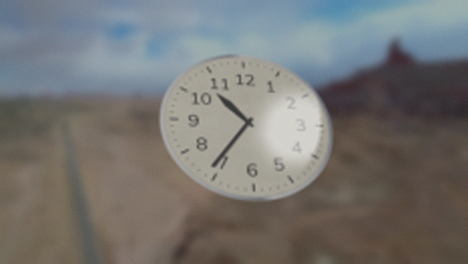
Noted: **10:36**
